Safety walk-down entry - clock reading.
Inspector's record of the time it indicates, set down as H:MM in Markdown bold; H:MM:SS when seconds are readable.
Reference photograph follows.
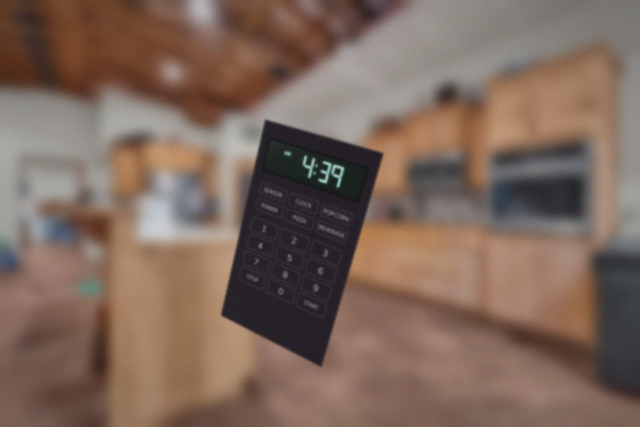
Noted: **4:39**
